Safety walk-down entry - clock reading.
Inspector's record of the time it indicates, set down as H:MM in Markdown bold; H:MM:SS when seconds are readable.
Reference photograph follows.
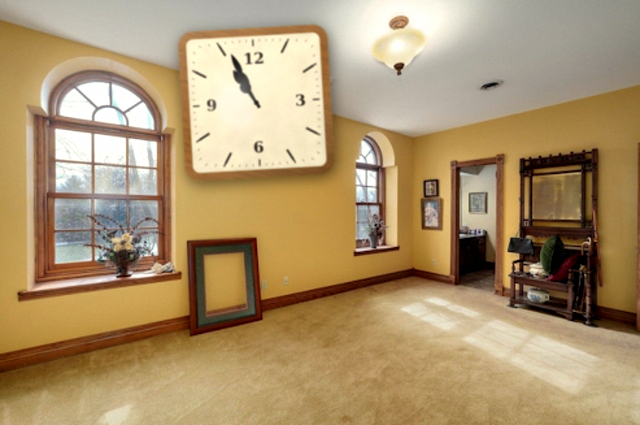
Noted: **10:56**
